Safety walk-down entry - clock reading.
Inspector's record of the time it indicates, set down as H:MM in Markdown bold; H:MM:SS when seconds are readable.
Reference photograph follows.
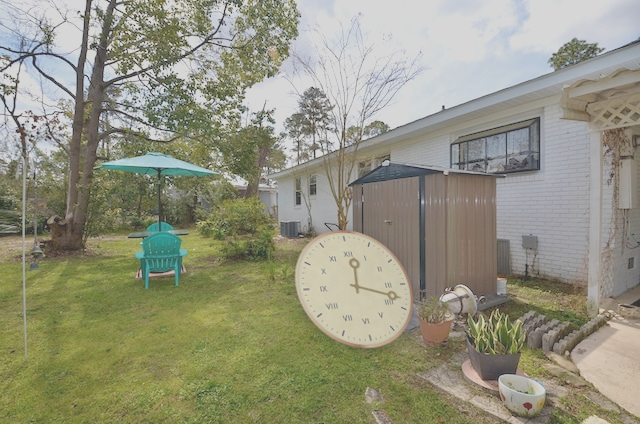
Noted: **12:18**
